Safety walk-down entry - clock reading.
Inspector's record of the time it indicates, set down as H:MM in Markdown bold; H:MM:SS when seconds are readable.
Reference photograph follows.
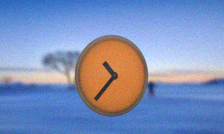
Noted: **10:37**
